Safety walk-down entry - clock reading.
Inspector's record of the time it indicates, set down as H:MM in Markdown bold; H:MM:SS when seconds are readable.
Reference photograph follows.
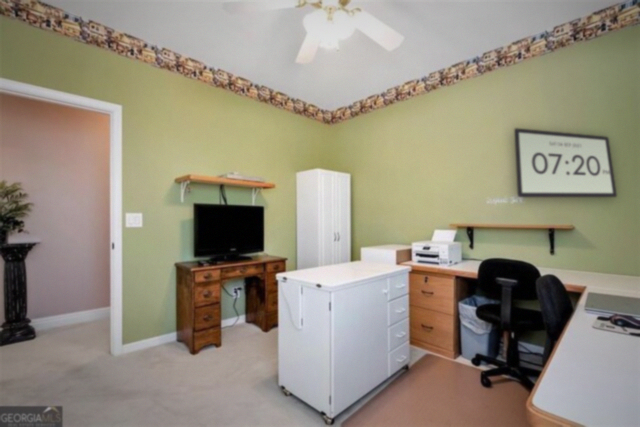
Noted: **7:20**
